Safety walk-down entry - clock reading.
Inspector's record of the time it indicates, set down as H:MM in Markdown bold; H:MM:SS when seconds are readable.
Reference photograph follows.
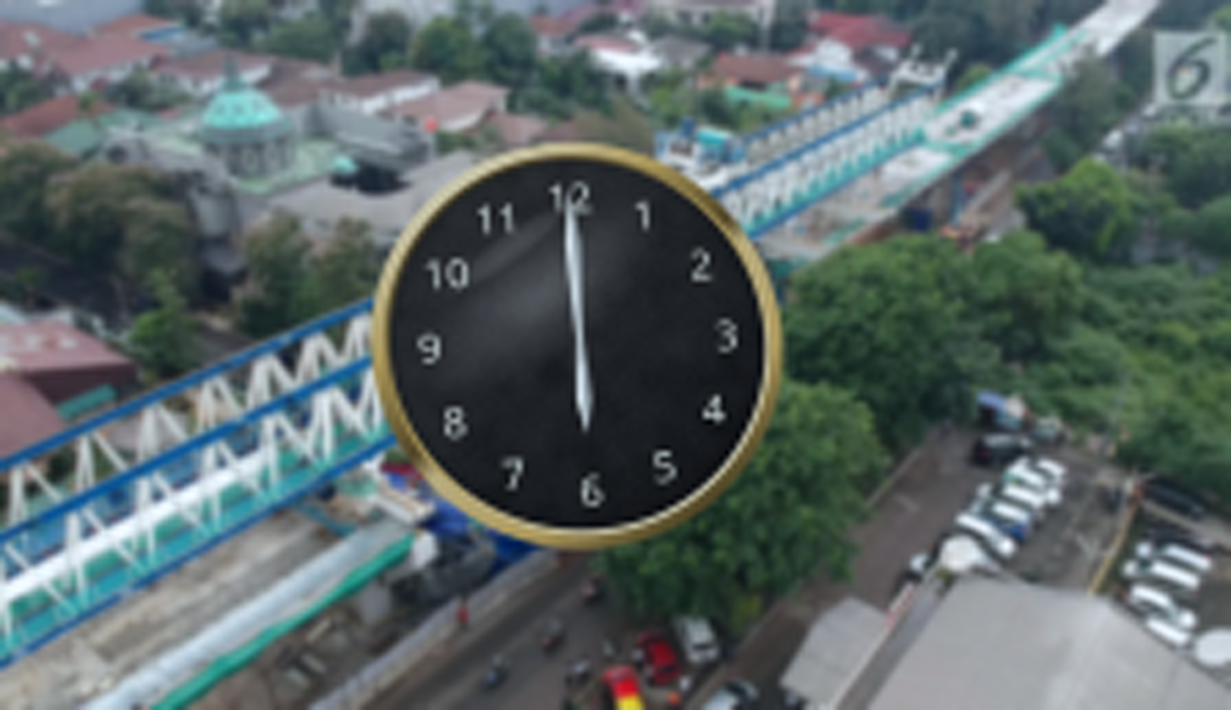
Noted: **6:00**
